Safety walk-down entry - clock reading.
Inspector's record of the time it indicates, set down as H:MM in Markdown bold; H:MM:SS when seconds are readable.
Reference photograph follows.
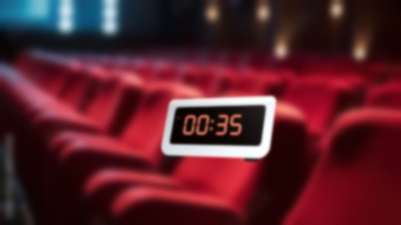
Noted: **0:35**
